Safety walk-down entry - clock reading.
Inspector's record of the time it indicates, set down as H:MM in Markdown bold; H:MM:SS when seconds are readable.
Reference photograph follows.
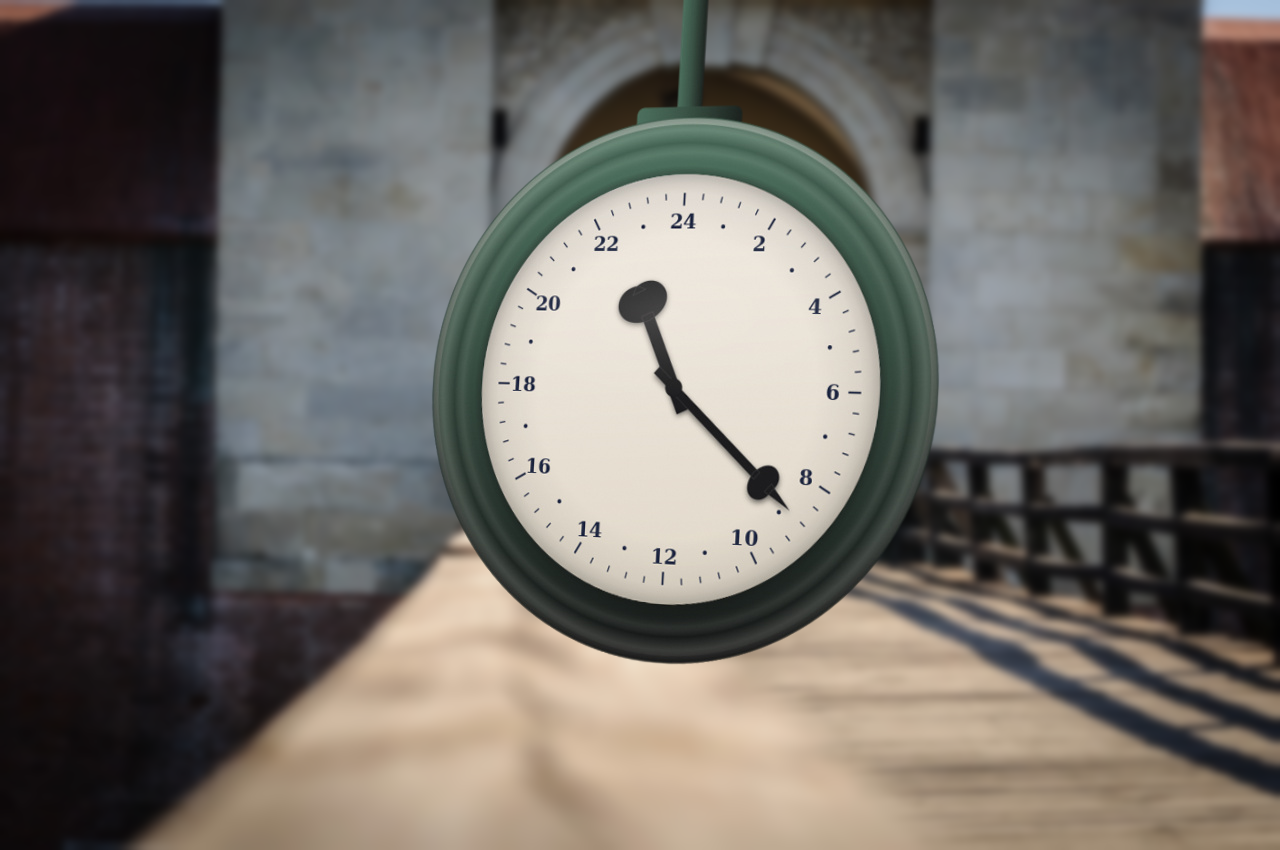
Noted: **22:22**
